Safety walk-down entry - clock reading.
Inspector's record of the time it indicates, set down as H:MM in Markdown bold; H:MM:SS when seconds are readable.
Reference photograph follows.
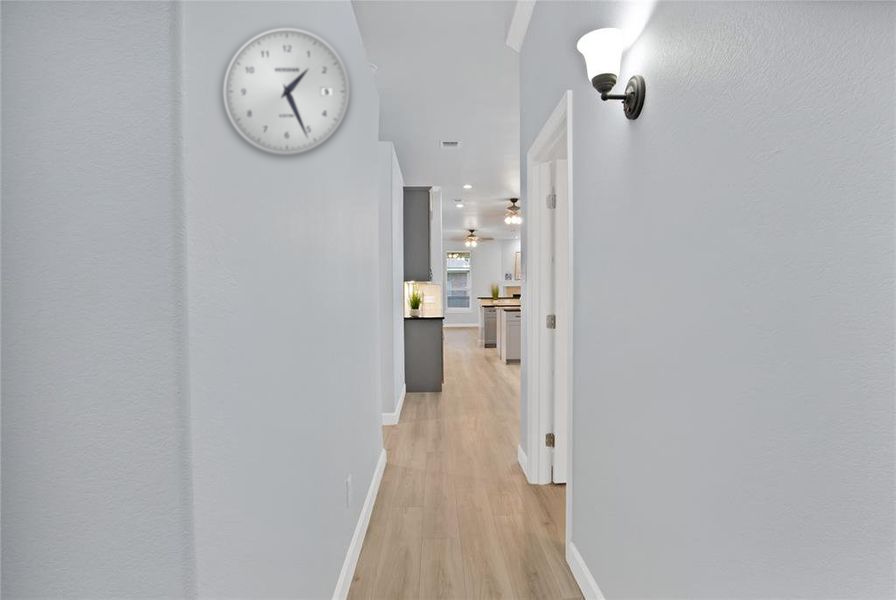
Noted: **1:26**
